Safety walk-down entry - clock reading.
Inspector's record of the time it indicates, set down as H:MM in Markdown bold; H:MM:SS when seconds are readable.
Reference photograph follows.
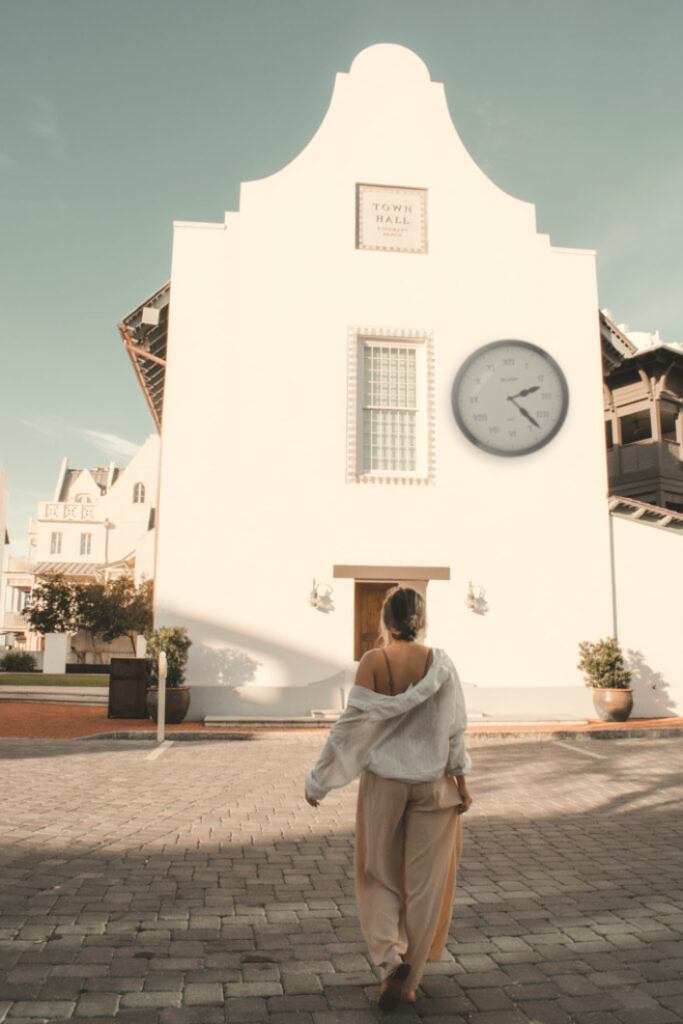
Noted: **2:23**
